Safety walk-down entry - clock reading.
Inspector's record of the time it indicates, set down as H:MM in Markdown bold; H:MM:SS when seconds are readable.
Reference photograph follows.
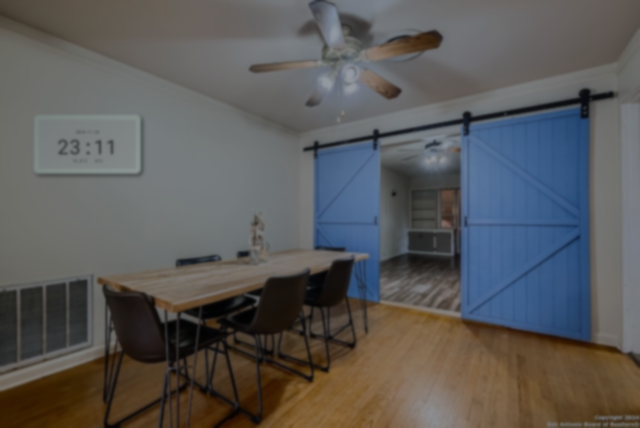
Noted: **23:11**
